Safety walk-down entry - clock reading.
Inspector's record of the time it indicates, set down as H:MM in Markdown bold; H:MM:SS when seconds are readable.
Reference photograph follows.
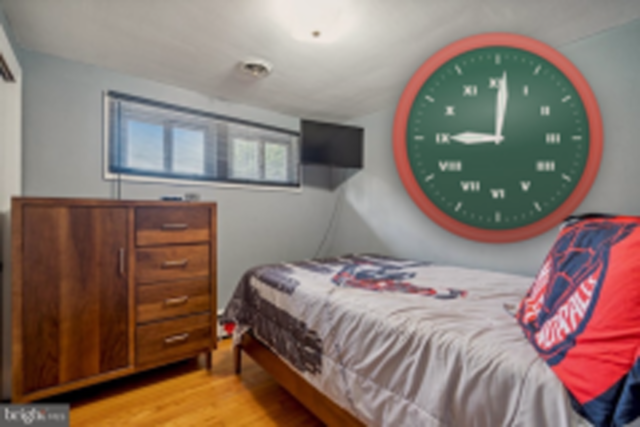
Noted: **9:01**
